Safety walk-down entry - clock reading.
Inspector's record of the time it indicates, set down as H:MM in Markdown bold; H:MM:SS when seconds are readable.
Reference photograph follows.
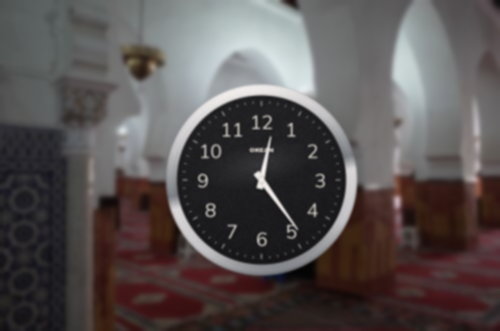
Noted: **12:24**
